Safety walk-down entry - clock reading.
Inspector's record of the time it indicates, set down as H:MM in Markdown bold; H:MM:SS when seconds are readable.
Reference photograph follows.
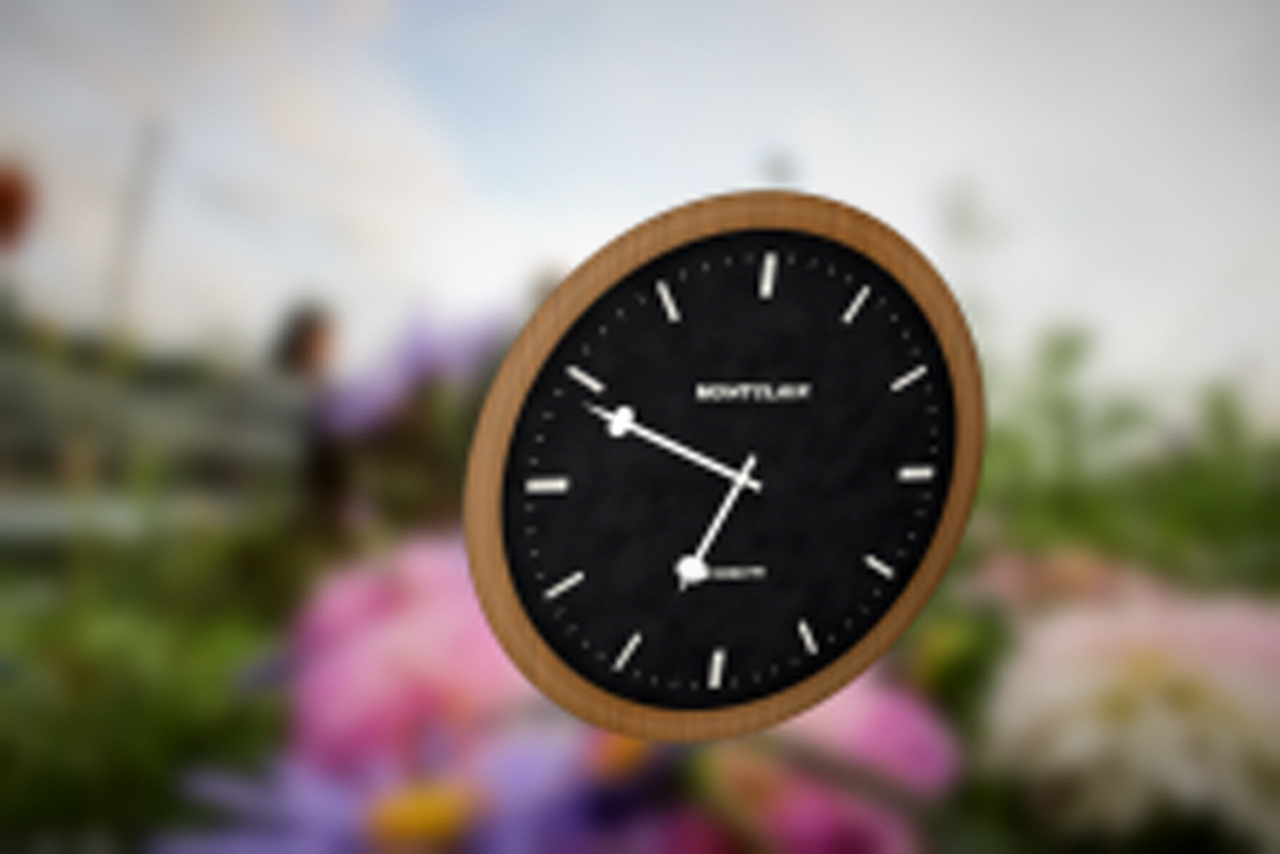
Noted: **6:49**
